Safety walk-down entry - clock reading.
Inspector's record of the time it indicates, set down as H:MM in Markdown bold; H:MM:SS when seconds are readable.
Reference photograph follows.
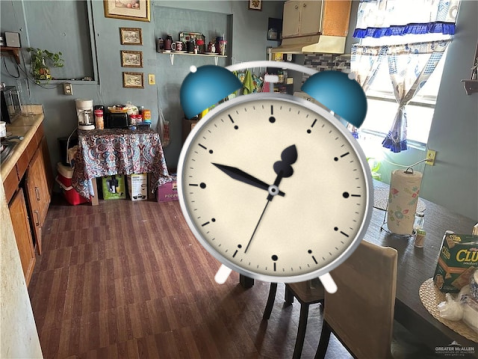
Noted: **12:48:34**
